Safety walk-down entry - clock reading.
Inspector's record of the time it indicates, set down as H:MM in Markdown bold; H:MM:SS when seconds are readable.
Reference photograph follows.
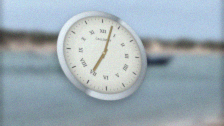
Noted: **7:03**
